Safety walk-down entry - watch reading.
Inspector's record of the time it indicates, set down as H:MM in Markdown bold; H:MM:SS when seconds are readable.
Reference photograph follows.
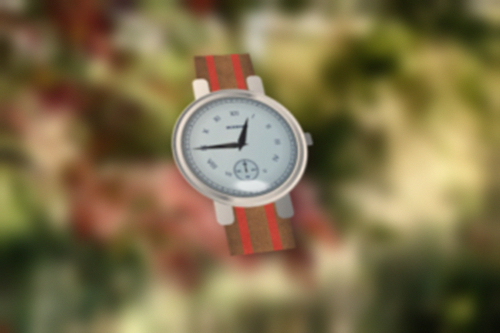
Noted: **12:45**
